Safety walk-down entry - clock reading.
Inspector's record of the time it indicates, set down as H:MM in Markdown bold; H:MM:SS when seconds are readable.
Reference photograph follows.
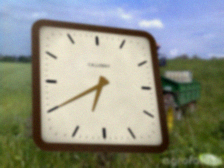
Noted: **6:40**
